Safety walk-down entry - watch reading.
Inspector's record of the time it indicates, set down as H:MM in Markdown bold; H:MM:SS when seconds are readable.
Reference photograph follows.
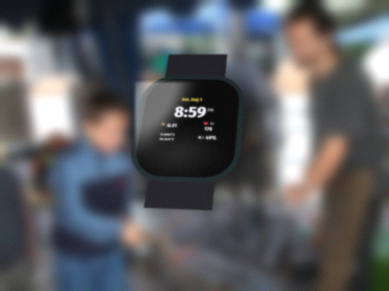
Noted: **8:59**
